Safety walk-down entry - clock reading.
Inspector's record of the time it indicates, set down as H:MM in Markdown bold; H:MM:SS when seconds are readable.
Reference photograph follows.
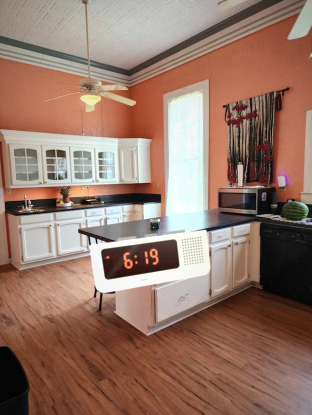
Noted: **6:19**
